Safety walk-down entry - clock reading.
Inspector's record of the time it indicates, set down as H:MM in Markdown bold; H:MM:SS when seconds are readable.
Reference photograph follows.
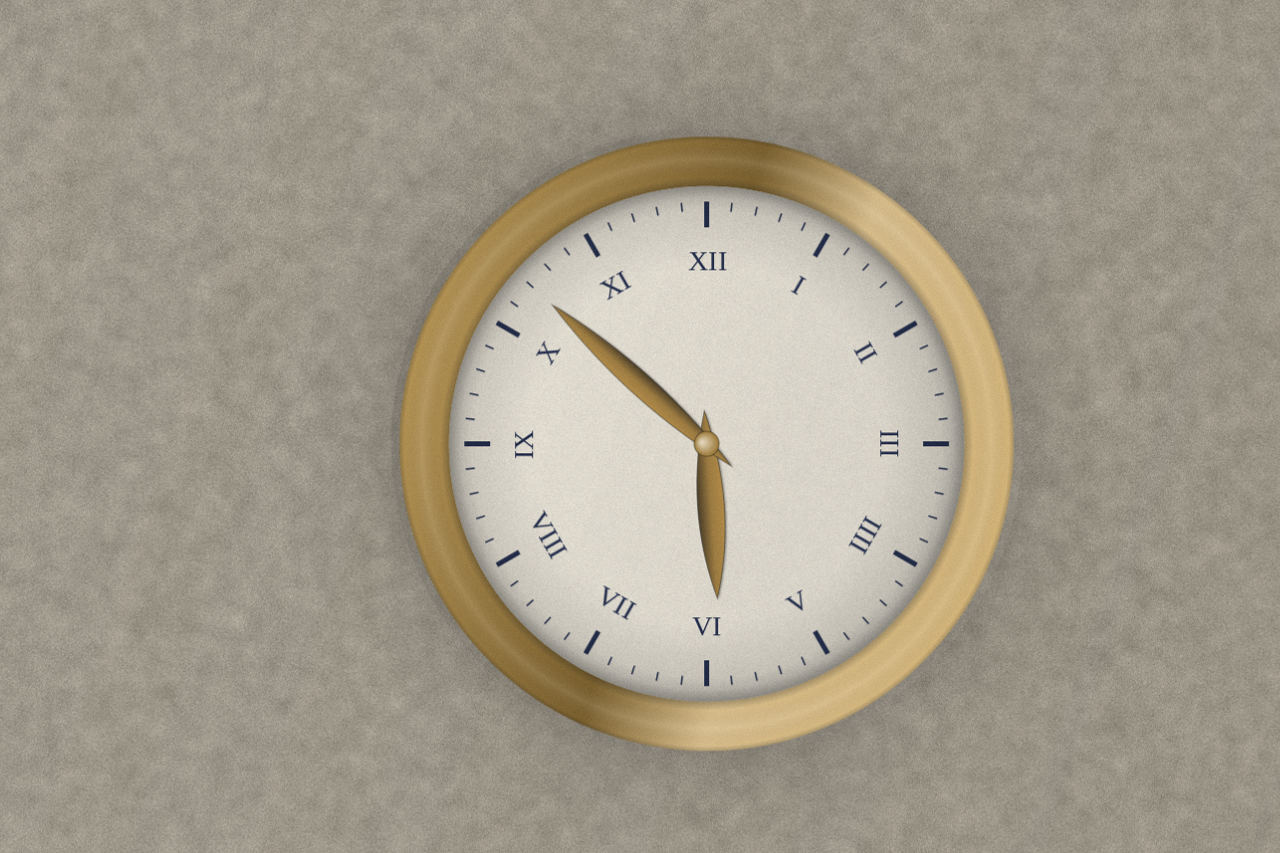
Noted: **5:52**
